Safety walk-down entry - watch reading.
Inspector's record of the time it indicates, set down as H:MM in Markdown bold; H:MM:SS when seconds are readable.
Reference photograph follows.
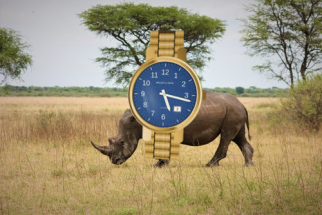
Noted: **5:17**
